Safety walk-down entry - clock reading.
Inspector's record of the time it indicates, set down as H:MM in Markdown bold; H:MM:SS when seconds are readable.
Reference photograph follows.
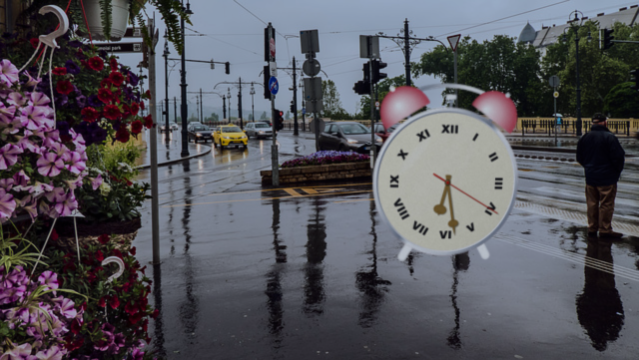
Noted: **6:28:20**
